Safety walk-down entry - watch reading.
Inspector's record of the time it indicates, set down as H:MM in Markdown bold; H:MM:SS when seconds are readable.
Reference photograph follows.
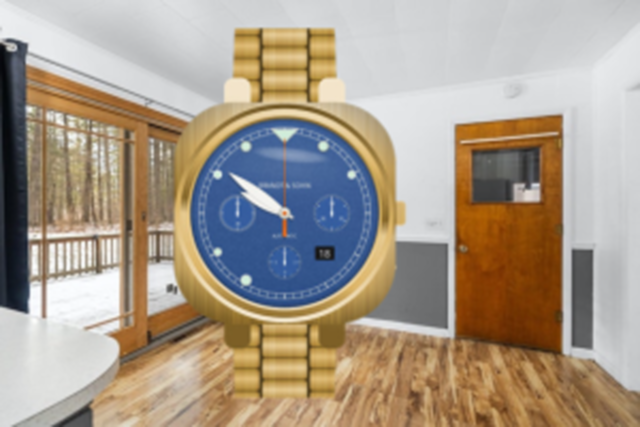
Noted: **9:51**
